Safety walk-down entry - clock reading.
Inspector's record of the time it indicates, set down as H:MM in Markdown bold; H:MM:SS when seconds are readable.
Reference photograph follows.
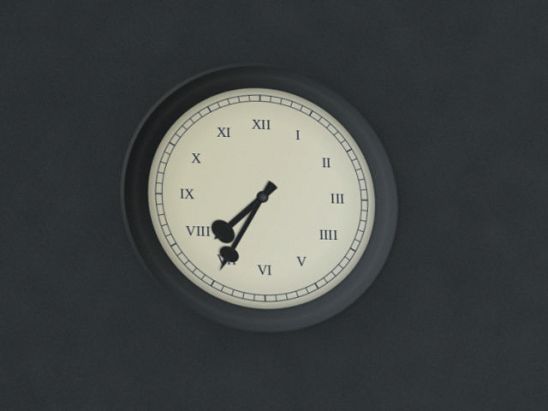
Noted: **7:35**
